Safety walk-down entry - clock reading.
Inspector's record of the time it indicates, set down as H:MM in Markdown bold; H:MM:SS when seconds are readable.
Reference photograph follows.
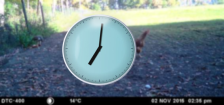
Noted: **7:01**
